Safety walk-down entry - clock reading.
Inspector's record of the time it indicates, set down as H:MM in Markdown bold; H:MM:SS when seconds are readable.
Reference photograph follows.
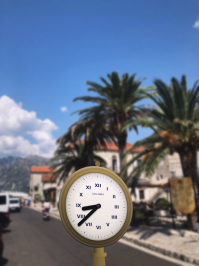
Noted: **8:38**
